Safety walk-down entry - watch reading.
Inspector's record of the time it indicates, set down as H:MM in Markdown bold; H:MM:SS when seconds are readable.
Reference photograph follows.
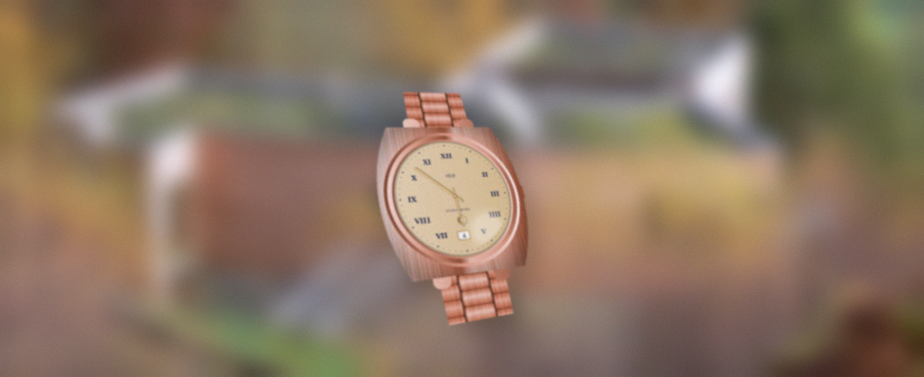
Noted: **5:52**
